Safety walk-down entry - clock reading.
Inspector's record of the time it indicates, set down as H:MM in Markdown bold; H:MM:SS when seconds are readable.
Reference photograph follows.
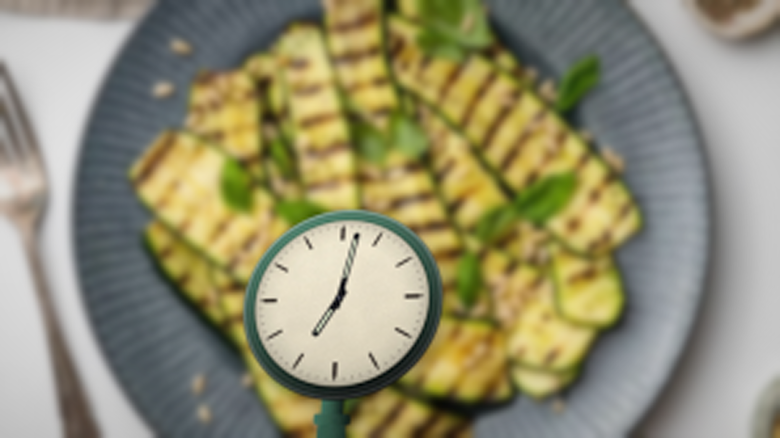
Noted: **7:02**
